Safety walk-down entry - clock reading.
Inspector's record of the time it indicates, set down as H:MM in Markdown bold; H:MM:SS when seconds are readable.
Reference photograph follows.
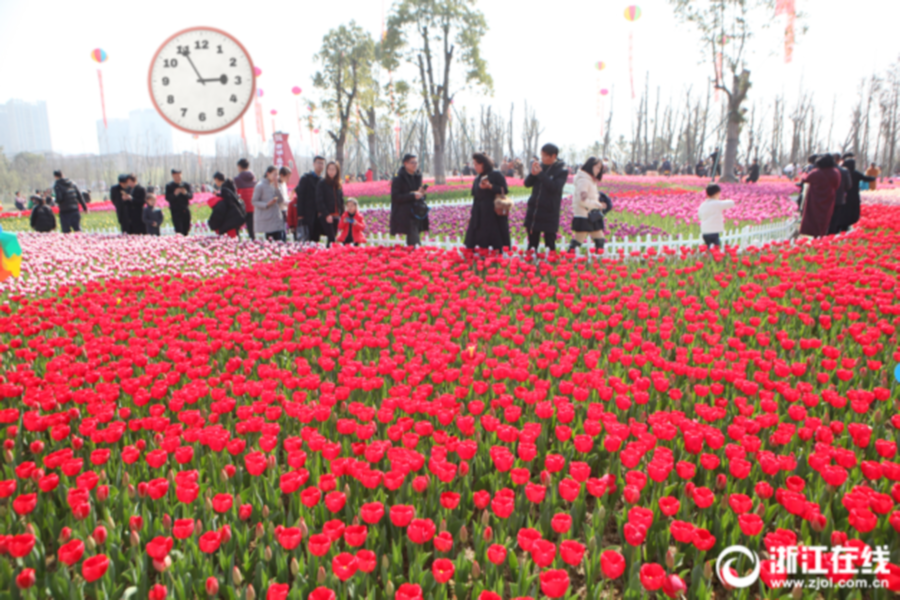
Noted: **2:55**
